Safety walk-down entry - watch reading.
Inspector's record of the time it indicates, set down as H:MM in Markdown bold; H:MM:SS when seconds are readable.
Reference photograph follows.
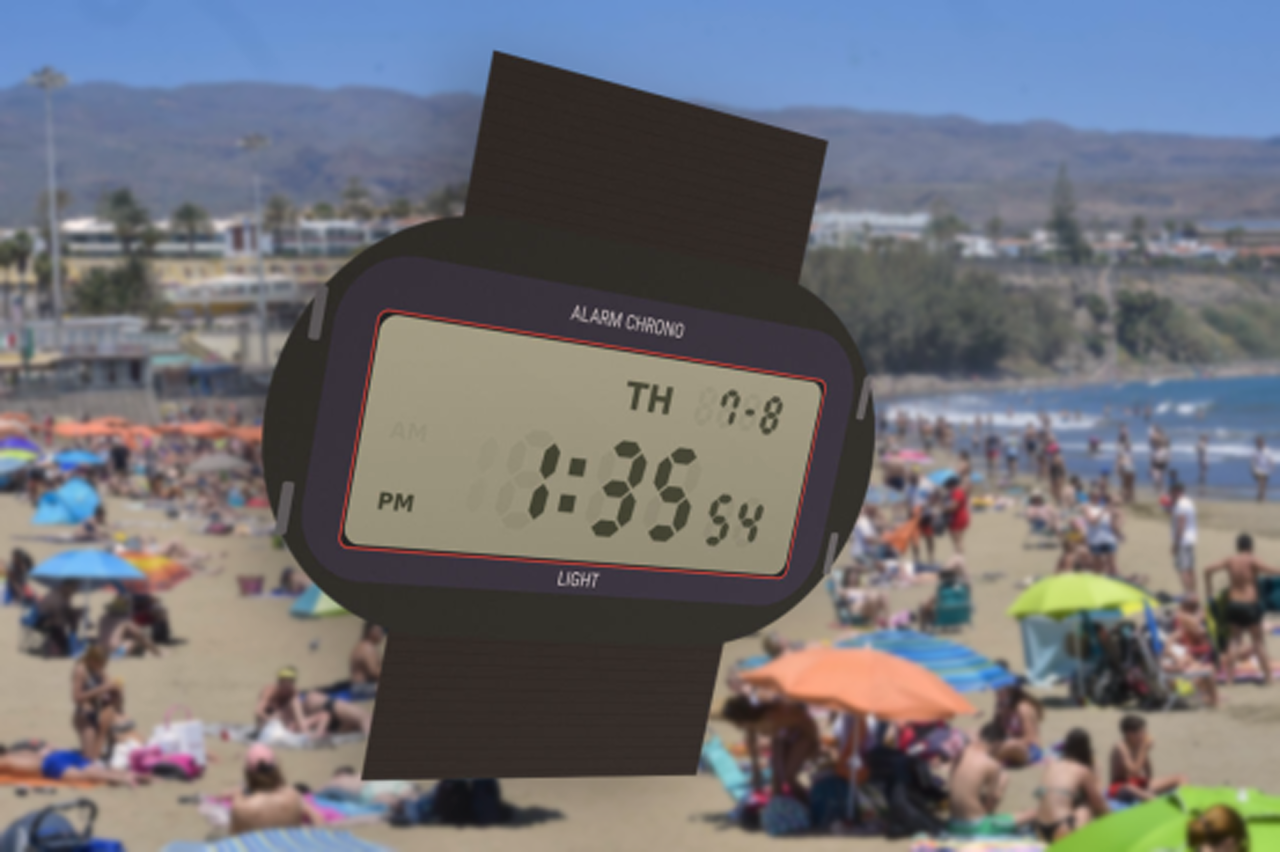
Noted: **1:35:54**
